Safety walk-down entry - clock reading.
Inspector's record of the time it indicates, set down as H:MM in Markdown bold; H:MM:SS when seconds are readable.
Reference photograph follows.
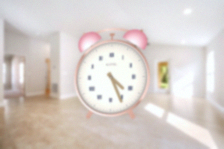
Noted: **4:26**
